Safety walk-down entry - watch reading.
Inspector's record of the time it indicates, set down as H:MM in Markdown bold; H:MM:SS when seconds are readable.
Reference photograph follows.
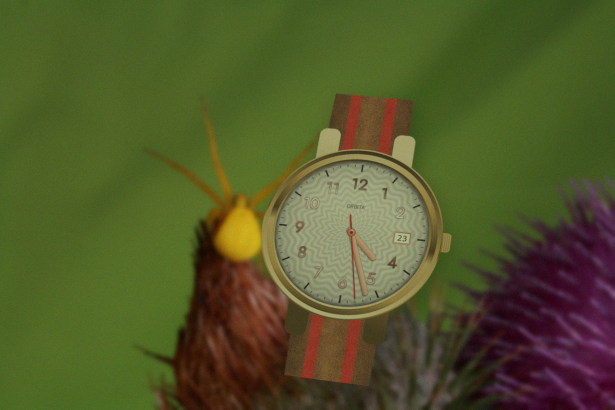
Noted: **4:26:28**
